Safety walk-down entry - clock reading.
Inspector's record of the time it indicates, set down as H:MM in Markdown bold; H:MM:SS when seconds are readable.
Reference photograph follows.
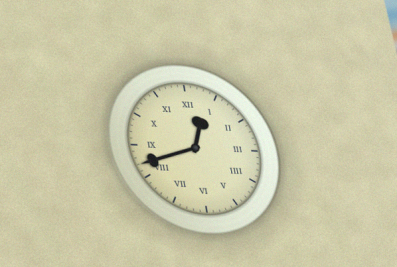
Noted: **12:42**
